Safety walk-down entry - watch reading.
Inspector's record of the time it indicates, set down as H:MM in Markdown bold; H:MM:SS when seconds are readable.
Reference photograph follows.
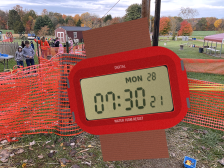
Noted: **7:30:21**
